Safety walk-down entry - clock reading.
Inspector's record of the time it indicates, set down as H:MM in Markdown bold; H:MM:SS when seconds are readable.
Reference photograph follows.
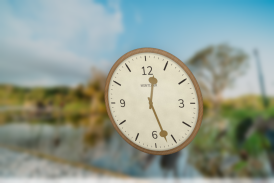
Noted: **12:27**
